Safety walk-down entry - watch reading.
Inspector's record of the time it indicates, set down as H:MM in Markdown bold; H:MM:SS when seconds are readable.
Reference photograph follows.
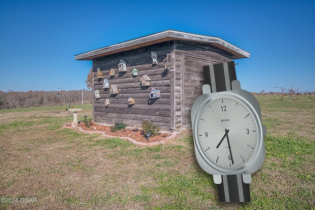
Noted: **7:29**
